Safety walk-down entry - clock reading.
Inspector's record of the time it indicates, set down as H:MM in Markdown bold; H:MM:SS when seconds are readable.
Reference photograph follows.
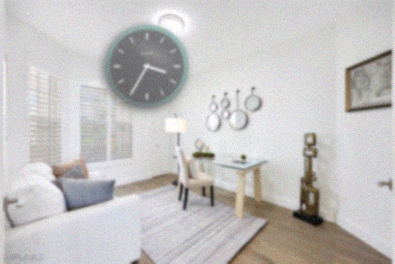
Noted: **3:35**
